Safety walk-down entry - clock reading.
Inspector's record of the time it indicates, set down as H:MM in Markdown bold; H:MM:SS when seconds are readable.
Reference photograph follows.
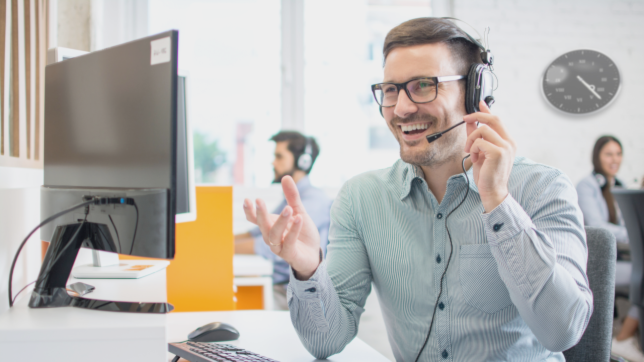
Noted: **4:23**
